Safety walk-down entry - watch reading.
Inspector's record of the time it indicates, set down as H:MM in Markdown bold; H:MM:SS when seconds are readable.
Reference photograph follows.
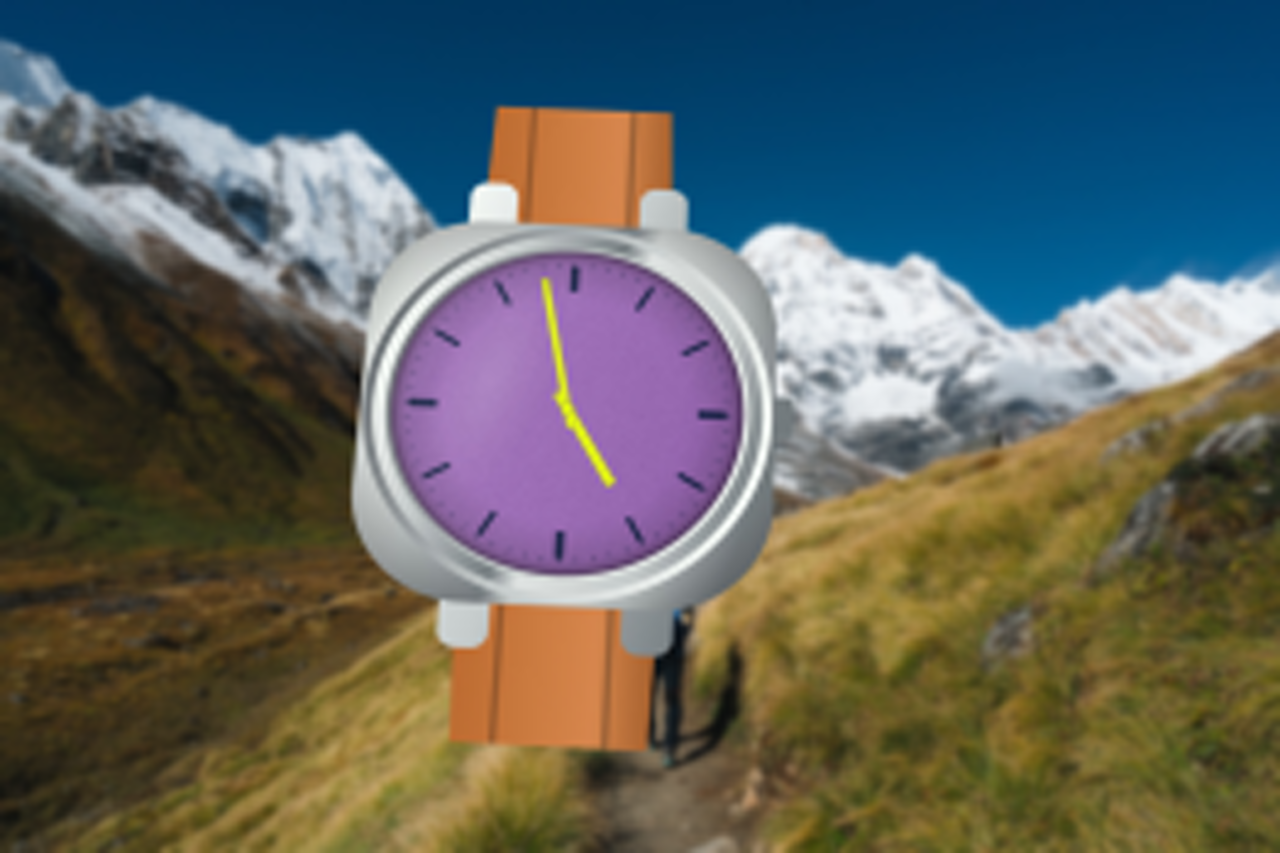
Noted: **4:58**
